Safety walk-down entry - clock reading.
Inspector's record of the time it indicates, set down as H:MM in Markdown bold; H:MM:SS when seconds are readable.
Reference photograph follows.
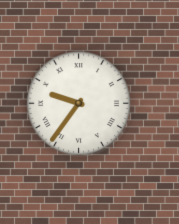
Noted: **9:36**
